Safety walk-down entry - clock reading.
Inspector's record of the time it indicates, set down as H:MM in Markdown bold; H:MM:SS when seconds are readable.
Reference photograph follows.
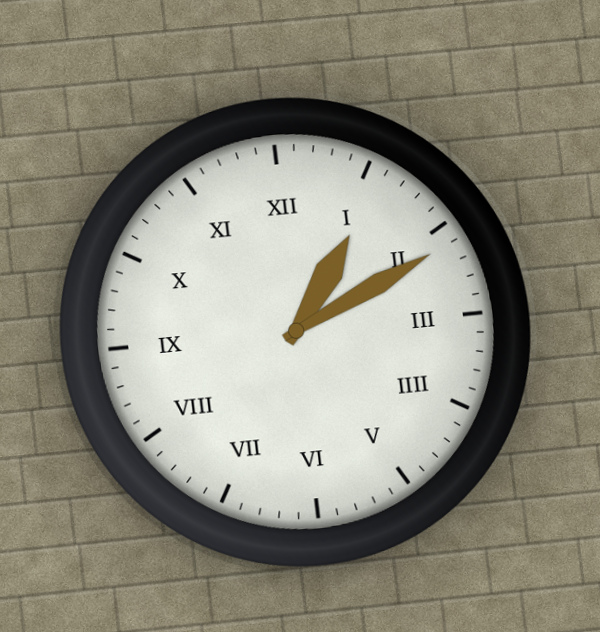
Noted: **1:11**
